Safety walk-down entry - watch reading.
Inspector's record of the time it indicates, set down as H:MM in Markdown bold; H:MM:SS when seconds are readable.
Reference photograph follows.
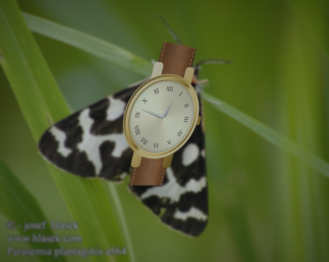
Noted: **12:47**
